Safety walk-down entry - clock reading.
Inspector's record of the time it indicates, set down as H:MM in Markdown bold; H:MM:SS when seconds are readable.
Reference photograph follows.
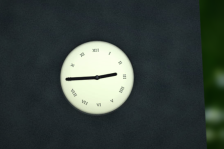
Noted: **2:45**
